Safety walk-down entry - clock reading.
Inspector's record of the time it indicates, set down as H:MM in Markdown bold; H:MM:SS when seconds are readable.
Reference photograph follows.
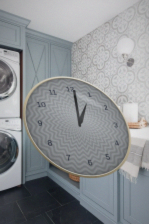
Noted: **1:01**
